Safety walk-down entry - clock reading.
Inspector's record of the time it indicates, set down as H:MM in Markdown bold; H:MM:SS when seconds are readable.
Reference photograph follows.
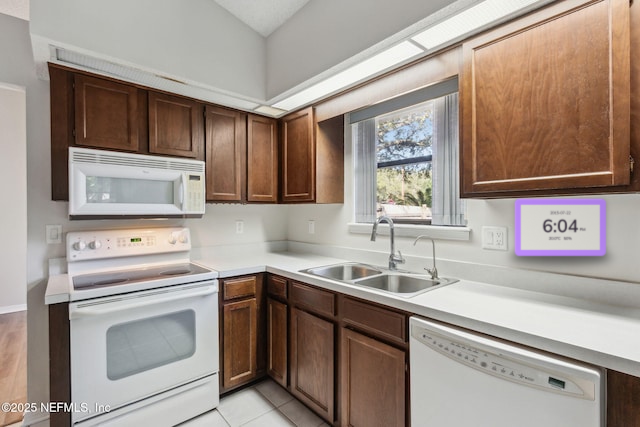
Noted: **6:04**
